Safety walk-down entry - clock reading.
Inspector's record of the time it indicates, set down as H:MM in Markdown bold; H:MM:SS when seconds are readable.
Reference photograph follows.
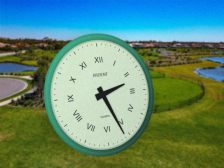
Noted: **2:26**
